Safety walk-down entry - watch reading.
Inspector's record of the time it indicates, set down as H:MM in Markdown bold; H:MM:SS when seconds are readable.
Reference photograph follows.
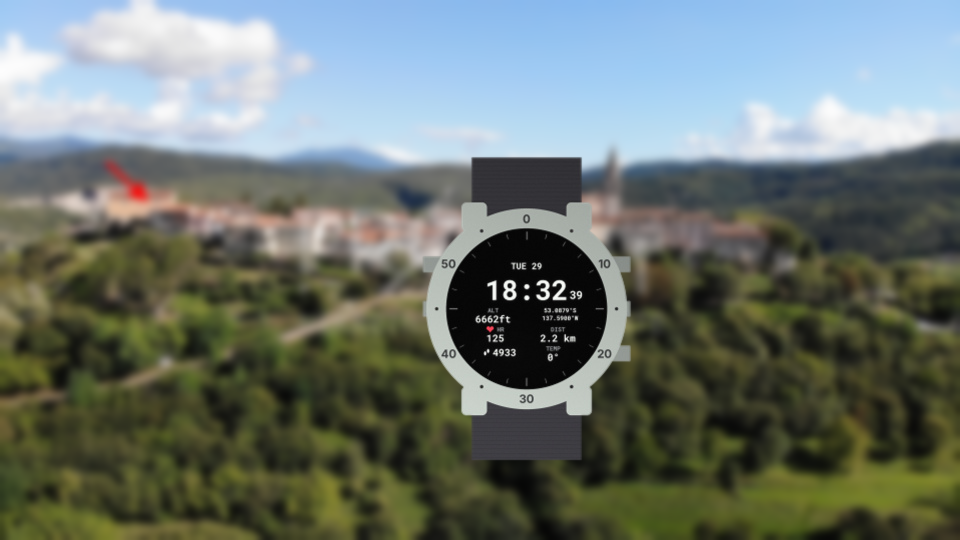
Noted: **18:32:39**
